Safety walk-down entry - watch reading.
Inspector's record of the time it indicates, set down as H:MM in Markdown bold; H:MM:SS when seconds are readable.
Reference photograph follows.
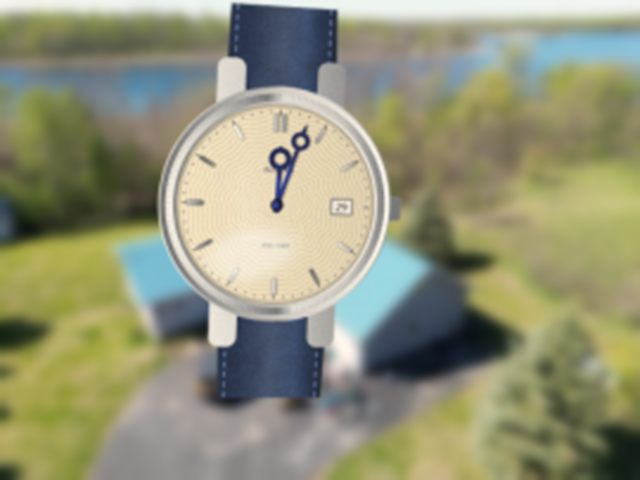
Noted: **12:03**
